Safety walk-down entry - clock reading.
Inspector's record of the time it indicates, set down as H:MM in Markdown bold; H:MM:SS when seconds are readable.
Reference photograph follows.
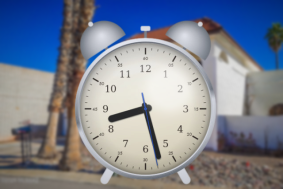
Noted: **8:27:28**
